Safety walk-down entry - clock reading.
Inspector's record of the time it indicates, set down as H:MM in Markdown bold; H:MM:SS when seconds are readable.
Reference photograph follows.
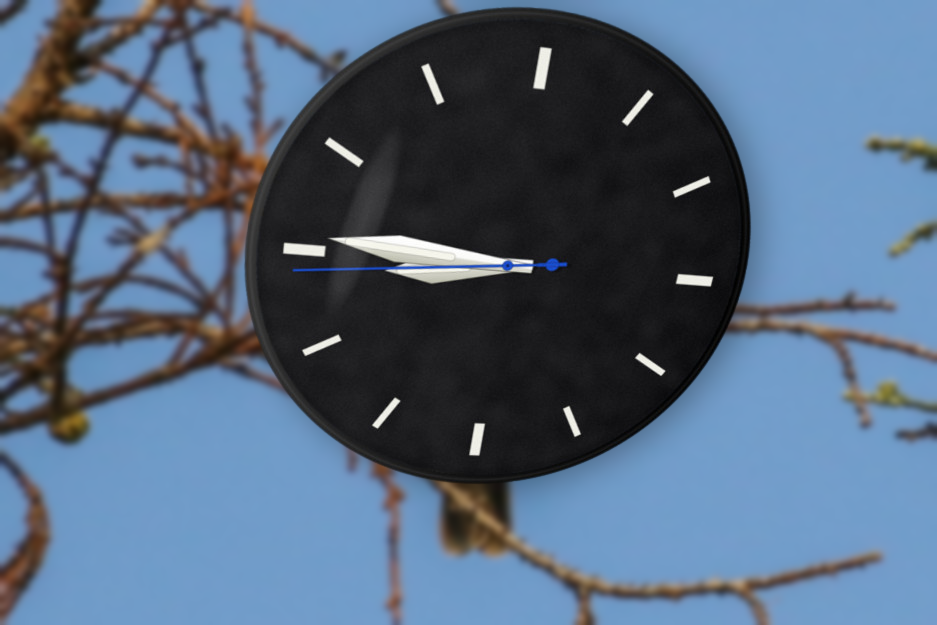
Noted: **8:45:44**
